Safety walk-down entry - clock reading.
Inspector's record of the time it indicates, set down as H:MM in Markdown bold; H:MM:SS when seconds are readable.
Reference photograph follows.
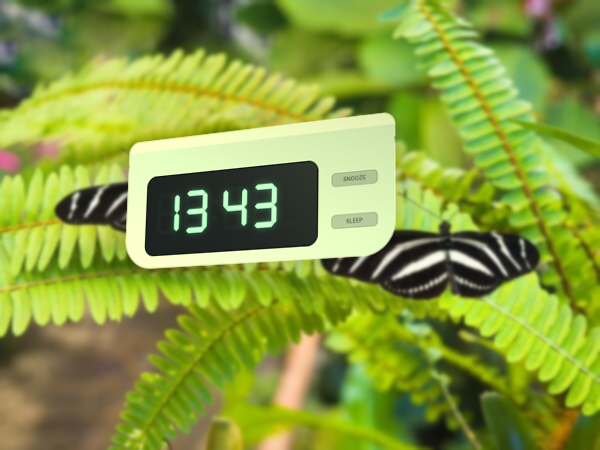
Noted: **13:43**
